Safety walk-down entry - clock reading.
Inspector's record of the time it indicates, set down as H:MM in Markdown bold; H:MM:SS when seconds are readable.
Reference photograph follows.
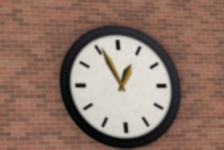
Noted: **12:56**
